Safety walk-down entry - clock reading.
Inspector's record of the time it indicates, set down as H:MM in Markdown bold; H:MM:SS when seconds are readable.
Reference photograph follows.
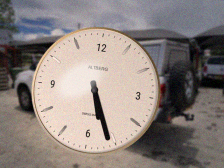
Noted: **5:26**
